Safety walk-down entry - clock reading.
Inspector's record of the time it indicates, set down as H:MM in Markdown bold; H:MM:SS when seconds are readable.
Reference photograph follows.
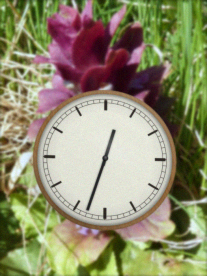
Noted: **12:33**
